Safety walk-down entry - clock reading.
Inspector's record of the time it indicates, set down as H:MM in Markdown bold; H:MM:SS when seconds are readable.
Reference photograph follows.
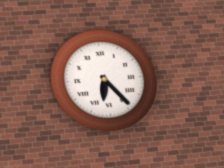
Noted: **6:24**
